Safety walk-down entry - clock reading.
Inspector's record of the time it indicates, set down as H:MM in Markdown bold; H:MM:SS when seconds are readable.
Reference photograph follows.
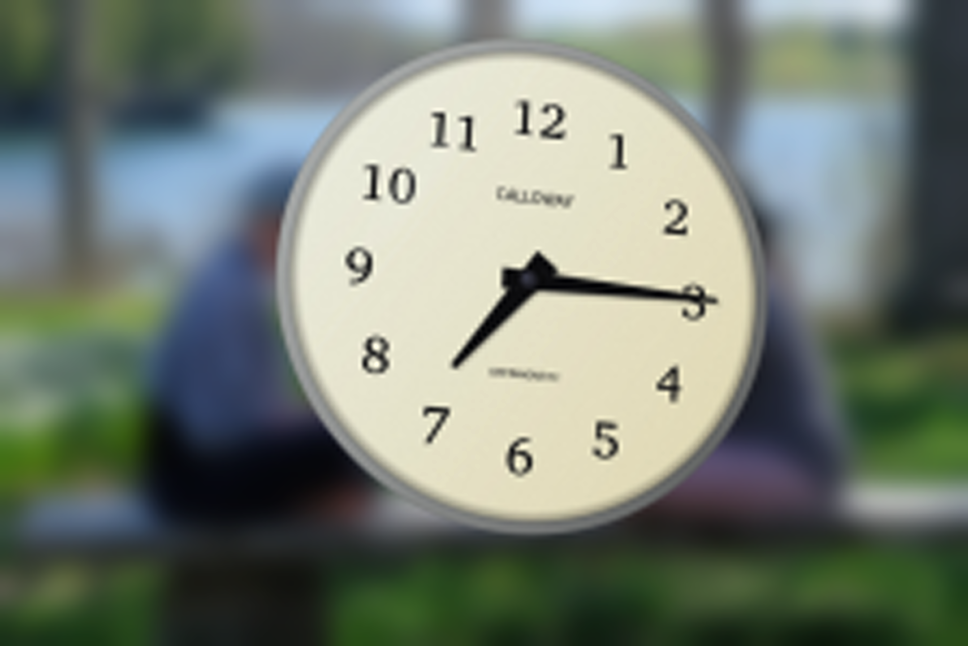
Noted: **7:15**
